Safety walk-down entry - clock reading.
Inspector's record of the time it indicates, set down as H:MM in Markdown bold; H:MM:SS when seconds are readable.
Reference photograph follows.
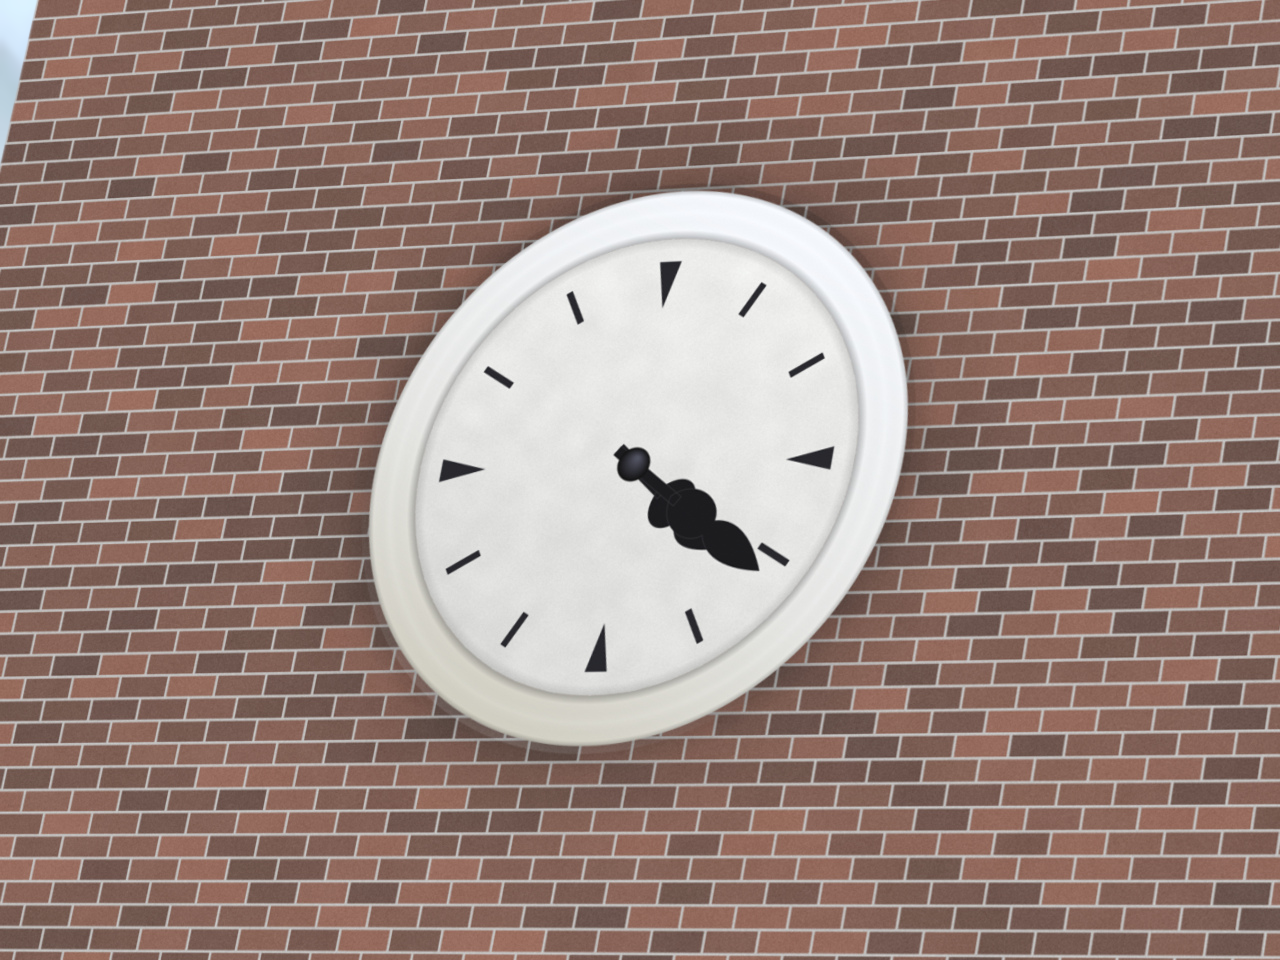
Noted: **4:21**
